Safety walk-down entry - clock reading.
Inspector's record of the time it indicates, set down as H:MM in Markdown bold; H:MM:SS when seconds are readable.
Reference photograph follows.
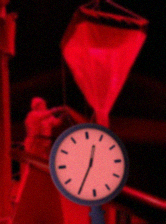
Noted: **12:35**
